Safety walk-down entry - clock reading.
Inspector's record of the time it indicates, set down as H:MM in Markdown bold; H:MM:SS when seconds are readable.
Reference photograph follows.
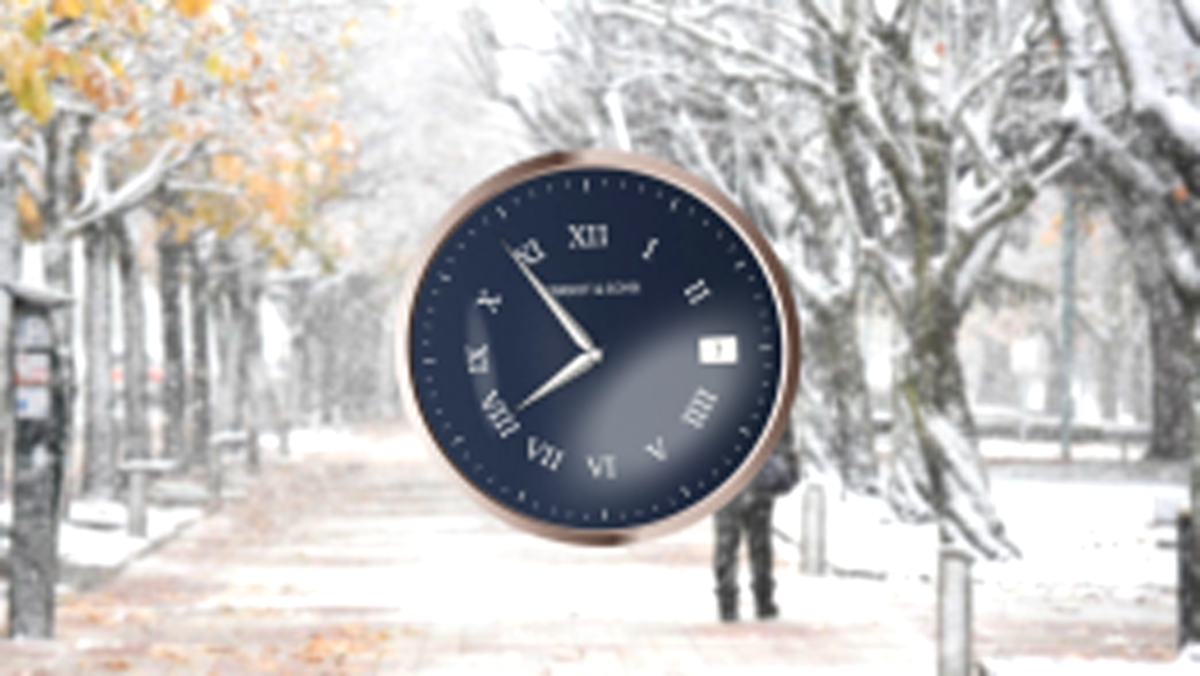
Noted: **7:54**
